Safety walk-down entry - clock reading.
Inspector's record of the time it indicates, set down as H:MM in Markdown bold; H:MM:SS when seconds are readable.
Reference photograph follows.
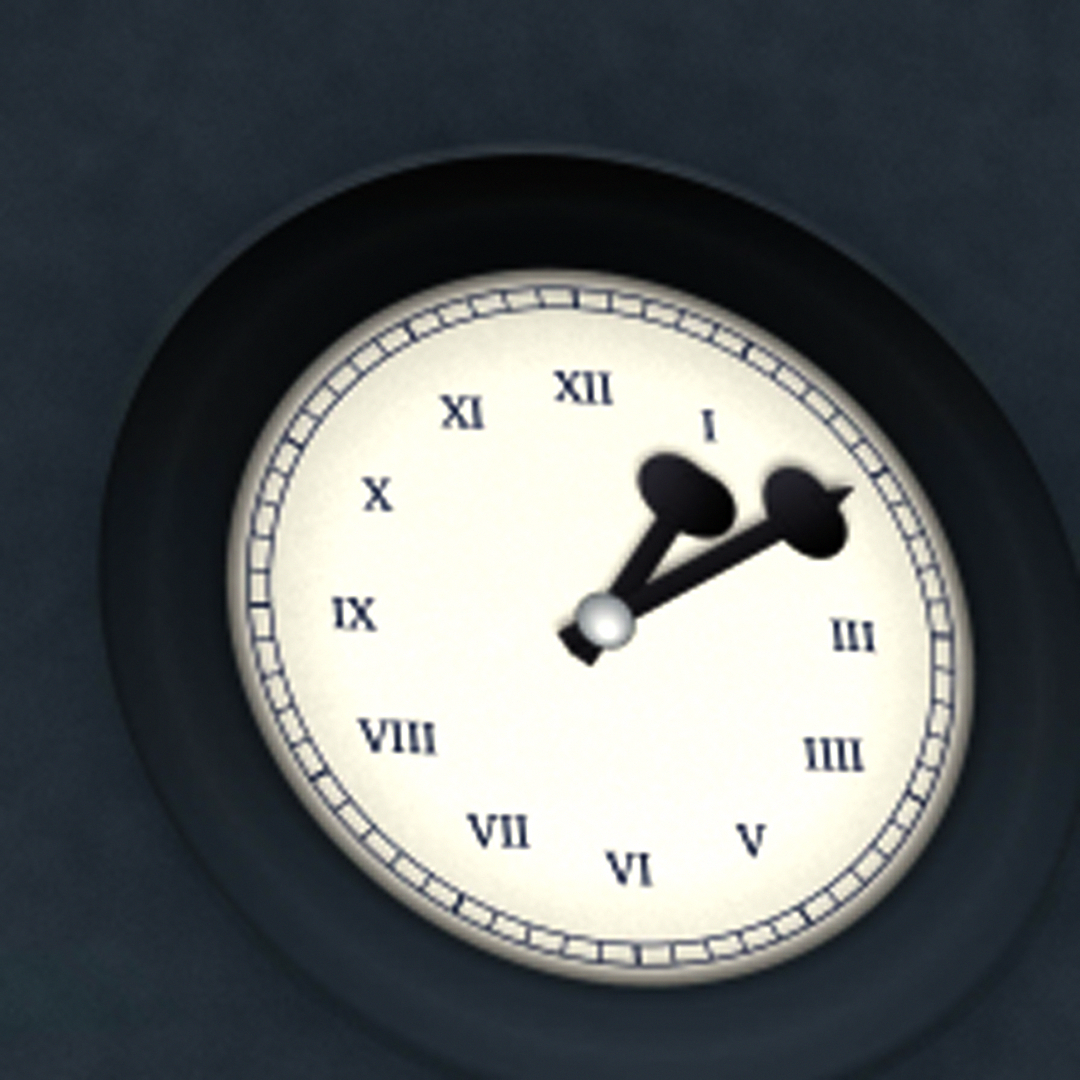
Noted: **1:10**
